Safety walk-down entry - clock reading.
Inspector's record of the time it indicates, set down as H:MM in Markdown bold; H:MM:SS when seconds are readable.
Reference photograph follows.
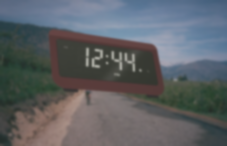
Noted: **12:44**
